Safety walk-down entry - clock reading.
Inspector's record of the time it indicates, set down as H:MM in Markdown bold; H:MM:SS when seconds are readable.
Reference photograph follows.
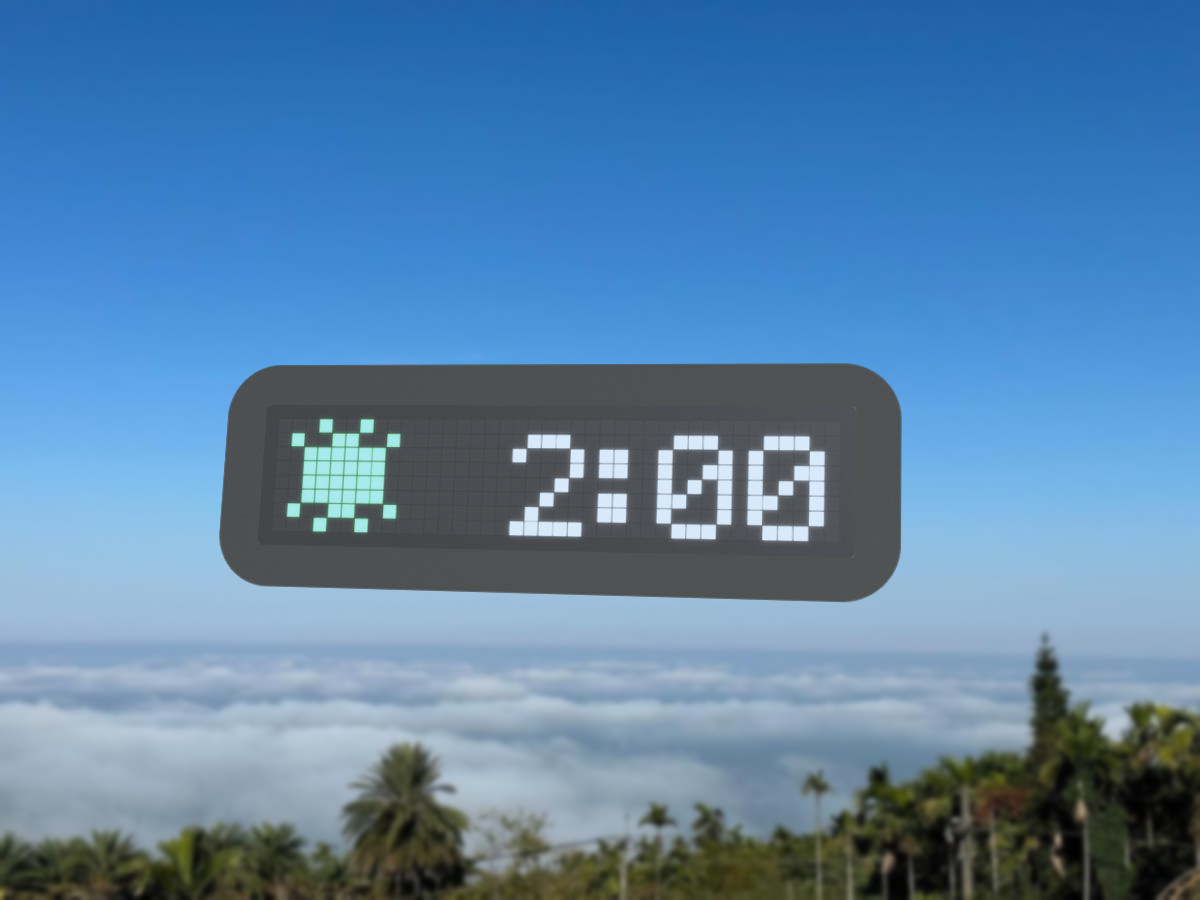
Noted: **2:00**
